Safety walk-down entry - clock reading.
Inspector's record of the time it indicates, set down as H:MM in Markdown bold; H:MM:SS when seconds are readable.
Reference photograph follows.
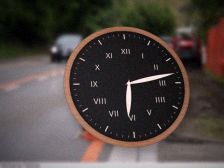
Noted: **6:13**
